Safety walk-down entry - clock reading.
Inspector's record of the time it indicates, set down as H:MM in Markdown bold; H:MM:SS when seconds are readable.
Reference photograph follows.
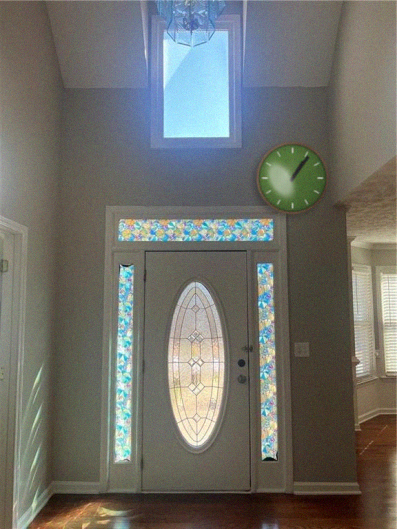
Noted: **1:06**
